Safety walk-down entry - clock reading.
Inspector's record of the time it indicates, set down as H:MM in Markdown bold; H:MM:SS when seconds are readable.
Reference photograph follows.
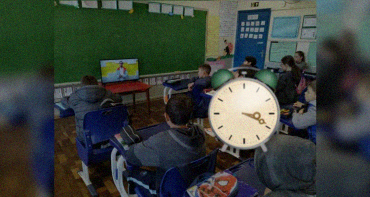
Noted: **3:19**
